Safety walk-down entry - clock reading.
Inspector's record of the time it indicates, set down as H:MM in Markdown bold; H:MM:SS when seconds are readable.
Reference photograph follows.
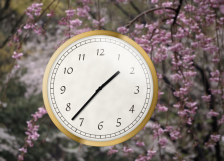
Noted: **1:37**
